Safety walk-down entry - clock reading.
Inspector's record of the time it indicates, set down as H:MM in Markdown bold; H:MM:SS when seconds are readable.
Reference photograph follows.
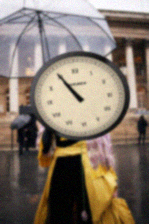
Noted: **10:55**
